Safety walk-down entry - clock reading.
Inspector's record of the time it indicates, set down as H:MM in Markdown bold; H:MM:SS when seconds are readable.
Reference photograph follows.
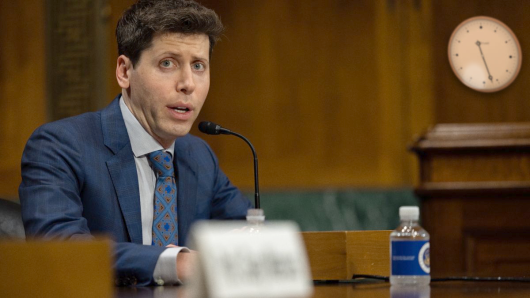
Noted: **11:27**
